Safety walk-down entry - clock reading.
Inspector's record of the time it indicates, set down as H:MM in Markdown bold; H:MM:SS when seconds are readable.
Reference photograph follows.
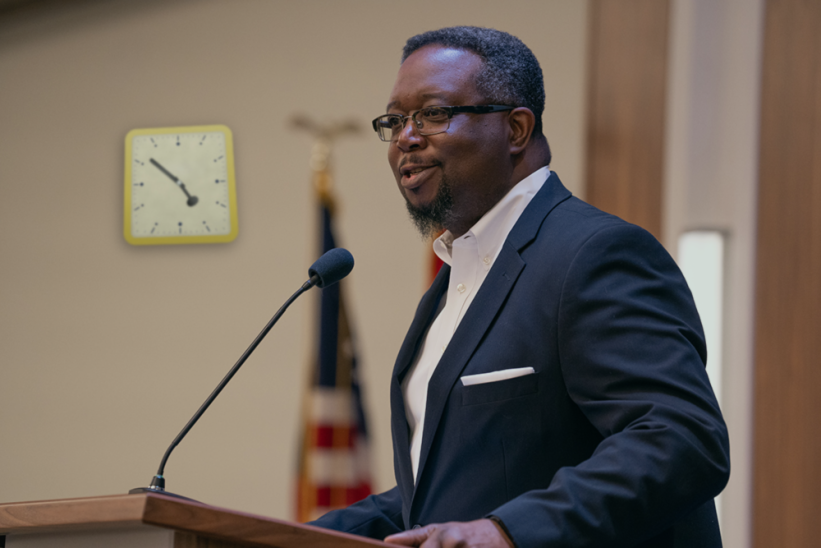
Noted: **4:52**
